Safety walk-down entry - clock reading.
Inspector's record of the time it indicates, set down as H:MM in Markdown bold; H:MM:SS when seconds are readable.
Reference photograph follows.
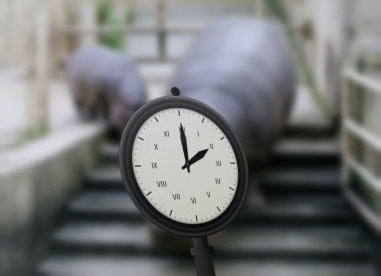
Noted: **2:00**
